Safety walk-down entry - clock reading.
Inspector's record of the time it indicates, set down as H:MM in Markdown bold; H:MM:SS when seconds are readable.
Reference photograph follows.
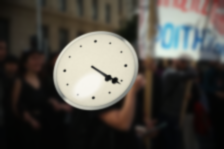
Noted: **4:21**
